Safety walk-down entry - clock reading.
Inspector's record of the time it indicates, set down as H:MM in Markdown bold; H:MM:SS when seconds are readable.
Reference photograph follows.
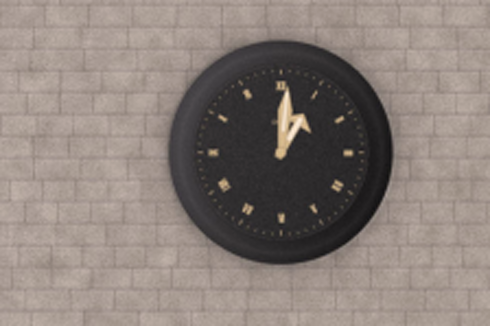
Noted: **1:01**
